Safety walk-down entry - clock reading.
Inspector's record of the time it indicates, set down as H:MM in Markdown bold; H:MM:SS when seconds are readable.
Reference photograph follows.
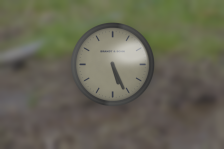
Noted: **5:26**
